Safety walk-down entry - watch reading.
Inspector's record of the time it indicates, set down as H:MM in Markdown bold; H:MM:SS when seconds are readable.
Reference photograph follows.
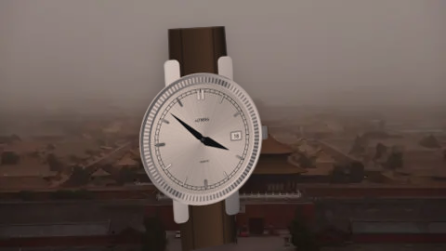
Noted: **3:52**
